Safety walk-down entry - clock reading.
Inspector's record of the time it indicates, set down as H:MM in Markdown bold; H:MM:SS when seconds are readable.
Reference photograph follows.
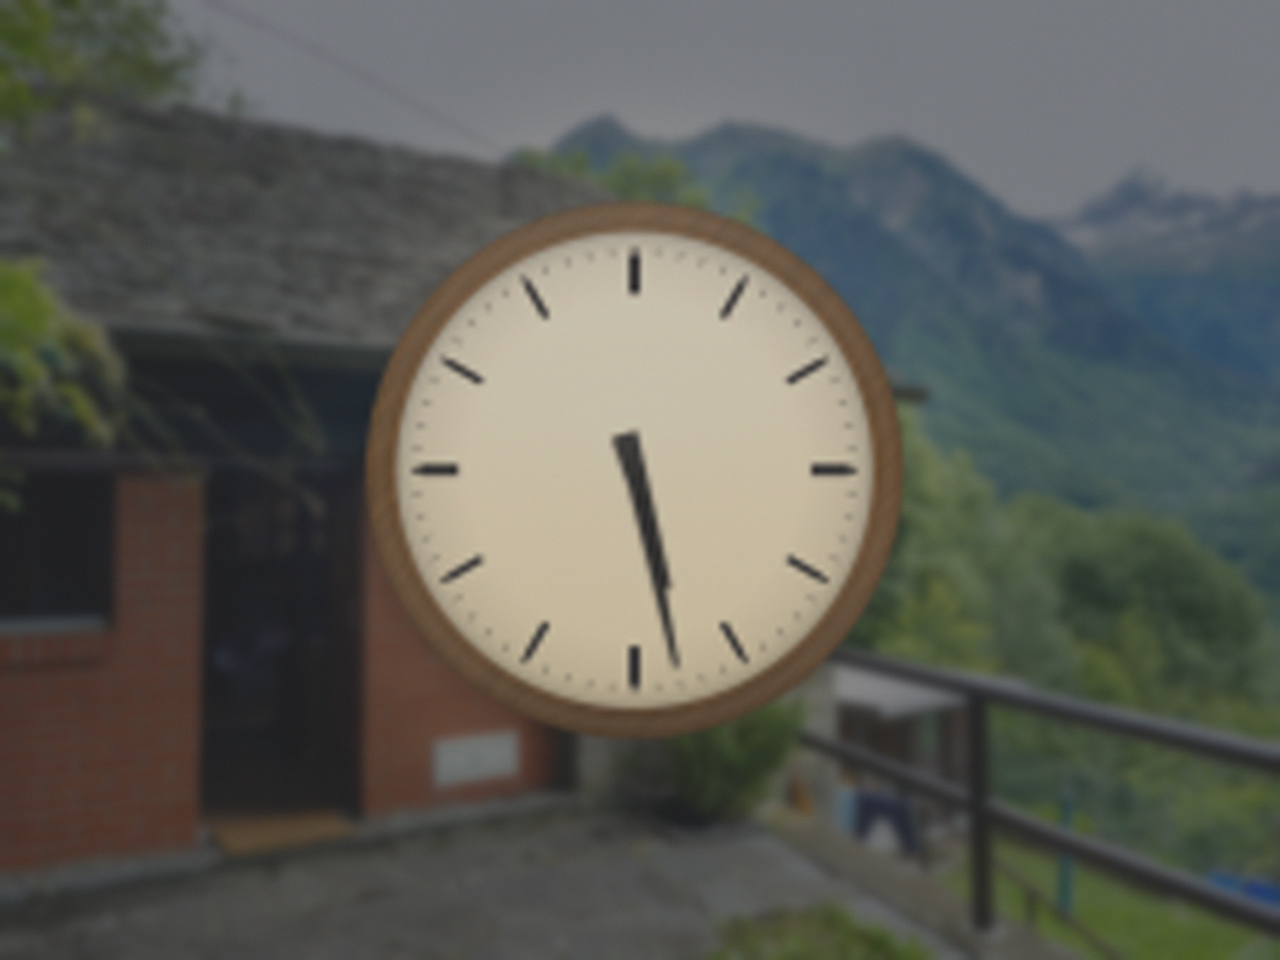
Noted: **5:28**
